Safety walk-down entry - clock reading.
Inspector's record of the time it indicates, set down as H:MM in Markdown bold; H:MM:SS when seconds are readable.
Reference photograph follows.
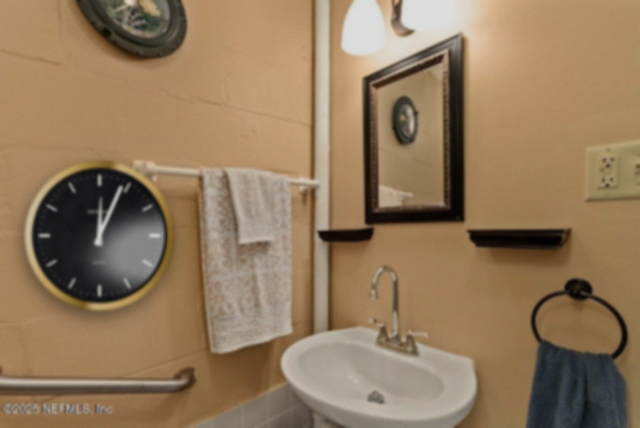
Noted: **12:04**
